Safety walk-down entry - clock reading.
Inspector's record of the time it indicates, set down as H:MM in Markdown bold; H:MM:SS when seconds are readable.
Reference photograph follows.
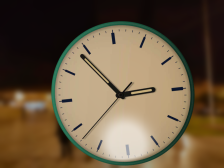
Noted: **2:53:38**
